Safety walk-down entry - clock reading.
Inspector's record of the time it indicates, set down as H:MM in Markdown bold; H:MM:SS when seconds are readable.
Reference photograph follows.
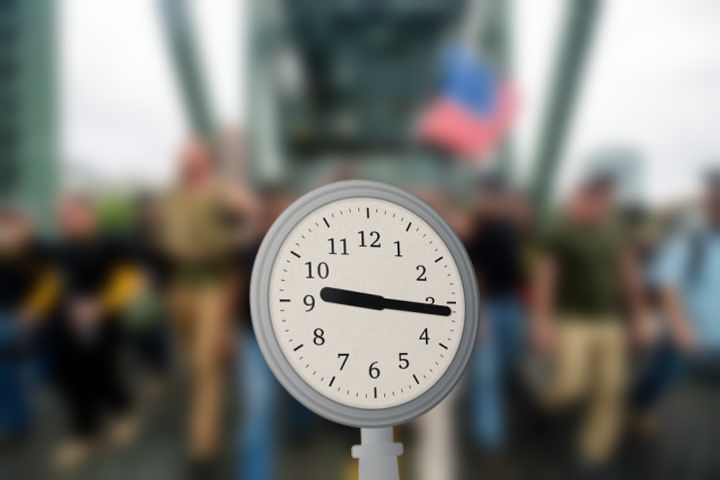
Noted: **9:16**
